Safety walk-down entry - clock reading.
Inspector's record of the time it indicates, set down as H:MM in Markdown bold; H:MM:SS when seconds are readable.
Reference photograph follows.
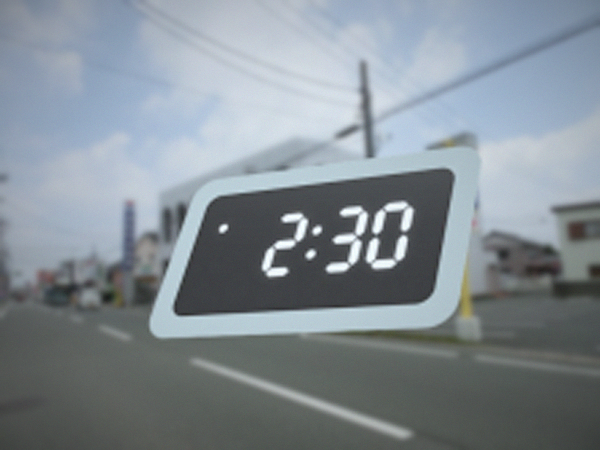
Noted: **2:30**
